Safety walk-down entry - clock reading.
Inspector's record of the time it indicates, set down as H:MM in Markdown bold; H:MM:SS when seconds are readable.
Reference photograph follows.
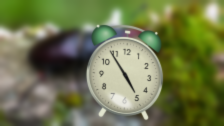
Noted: **4:54**
